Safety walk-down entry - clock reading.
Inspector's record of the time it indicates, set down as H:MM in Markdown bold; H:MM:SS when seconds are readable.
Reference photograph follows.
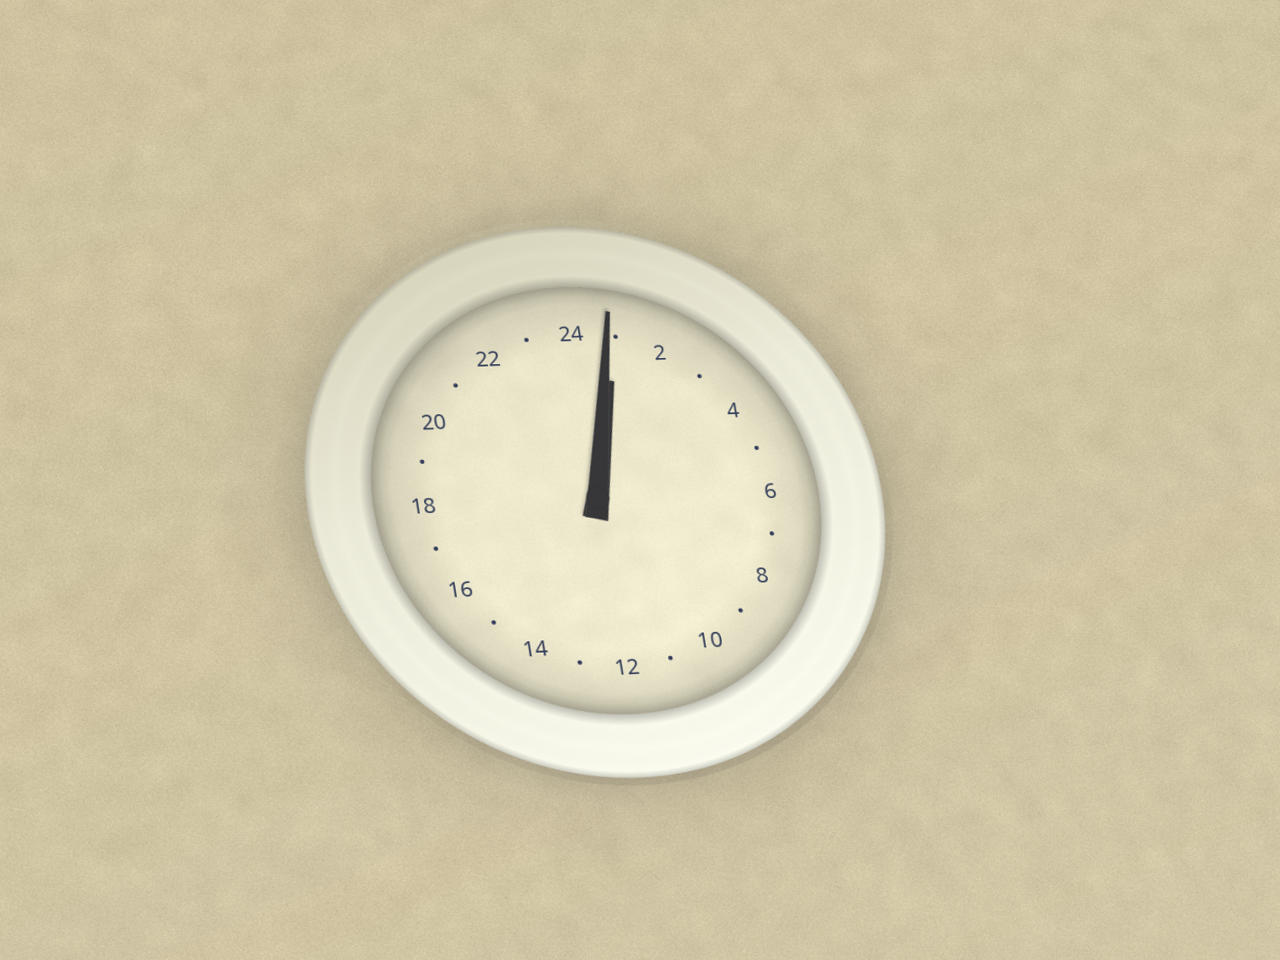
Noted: **1:02**
